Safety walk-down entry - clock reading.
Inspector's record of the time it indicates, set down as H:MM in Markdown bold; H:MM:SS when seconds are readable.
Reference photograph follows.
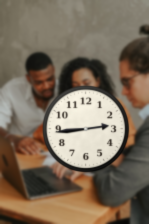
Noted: **2:44**
